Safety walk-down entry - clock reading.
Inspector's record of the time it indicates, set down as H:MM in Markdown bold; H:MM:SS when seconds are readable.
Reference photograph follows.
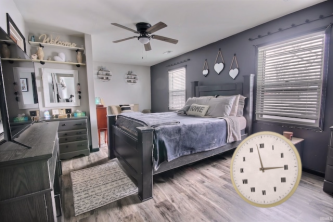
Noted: **2:58**
